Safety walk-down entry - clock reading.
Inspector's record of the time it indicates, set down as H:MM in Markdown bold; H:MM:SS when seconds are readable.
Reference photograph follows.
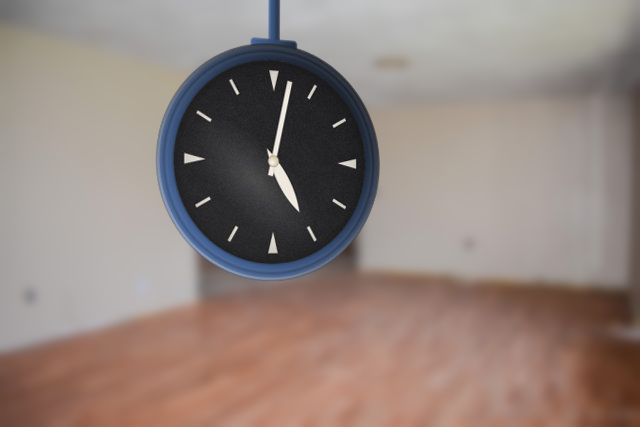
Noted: **5:02**
